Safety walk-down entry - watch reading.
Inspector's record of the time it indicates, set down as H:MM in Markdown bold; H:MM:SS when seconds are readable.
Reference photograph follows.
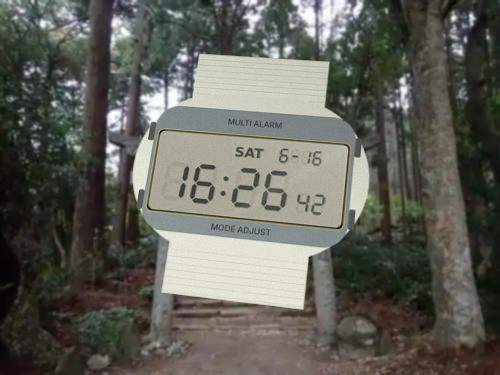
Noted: **16:26:42**
